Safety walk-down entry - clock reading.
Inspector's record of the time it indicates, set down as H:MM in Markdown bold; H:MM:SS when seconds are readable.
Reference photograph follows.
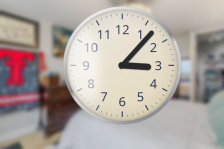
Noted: **3:07**
